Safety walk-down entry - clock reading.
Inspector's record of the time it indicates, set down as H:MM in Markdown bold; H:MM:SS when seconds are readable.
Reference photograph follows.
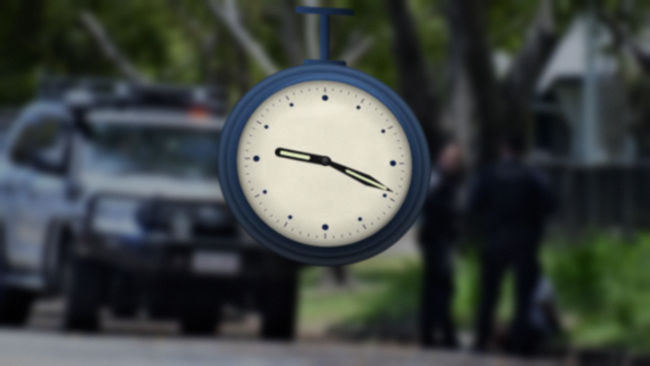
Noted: **9:19**
